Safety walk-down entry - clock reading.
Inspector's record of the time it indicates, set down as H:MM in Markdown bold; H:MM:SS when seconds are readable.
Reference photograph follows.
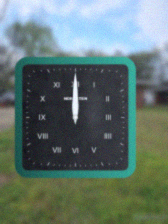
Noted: **12:00**
